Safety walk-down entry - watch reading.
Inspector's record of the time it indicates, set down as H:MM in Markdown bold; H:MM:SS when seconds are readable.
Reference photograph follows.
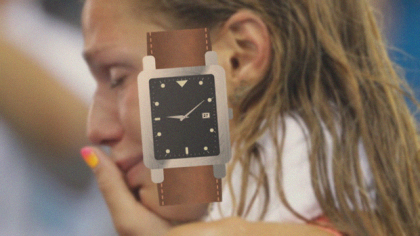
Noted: **9:09**
